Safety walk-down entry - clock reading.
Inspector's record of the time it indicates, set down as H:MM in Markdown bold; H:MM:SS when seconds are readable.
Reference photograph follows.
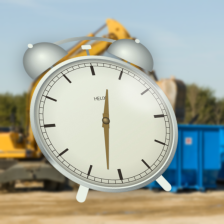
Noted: **12:32**
